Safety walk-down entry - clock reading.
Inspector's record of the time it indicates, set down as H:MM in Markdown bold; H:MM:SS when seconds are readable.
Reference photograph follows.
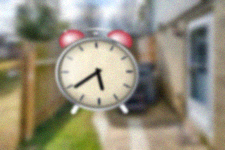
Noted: **5:39**
